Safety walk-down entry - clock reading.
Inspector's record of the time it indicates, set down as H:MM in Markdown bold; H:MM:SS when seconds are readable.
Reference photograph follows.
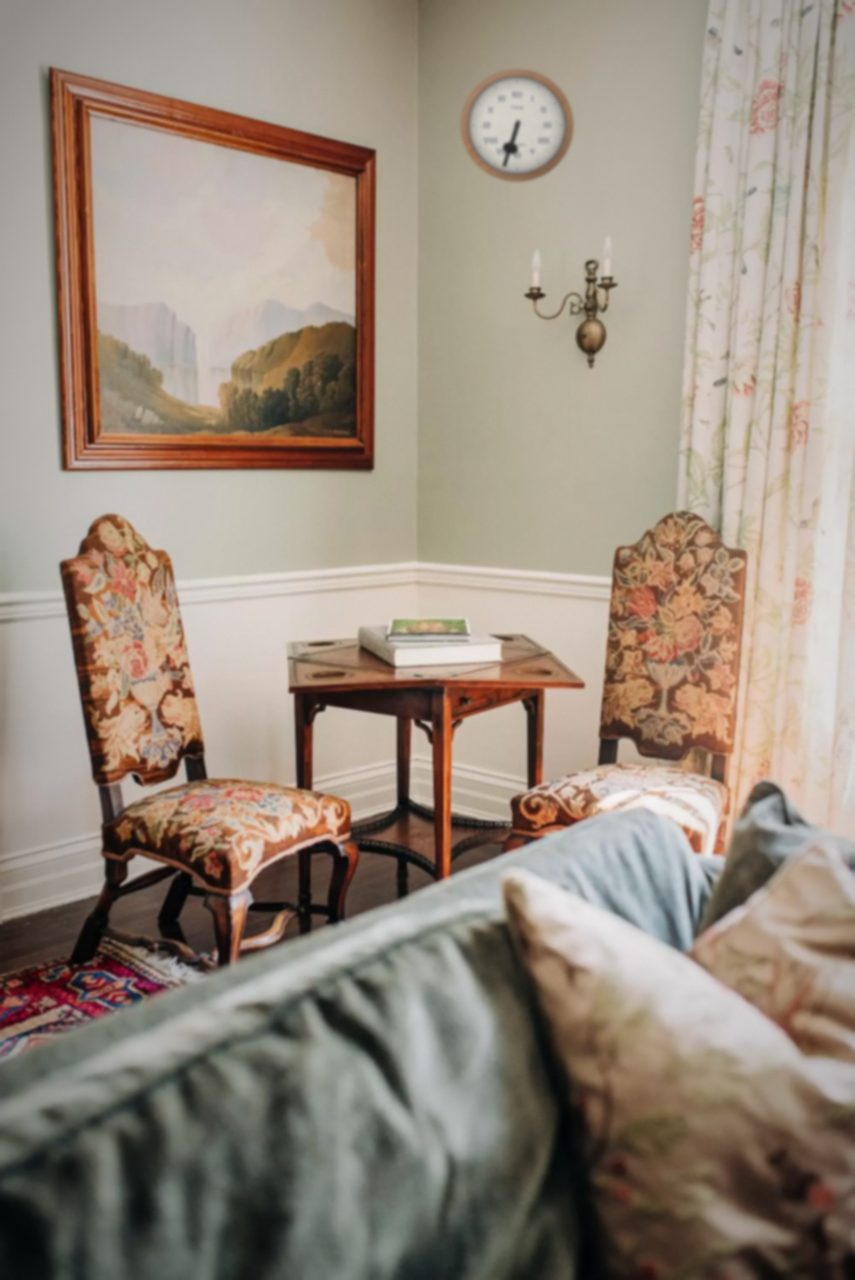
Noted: **6:33**
